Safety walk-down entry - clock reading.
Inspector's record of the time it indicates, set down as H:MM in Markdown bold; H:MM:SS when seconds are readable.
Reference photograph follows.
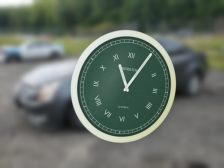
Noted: **11:05**
